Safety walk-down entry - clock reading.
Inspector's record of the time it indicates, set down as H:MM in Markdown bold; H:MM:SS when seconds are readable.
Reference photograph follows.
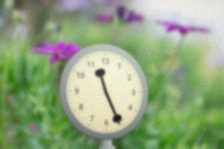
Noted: **11:26**
